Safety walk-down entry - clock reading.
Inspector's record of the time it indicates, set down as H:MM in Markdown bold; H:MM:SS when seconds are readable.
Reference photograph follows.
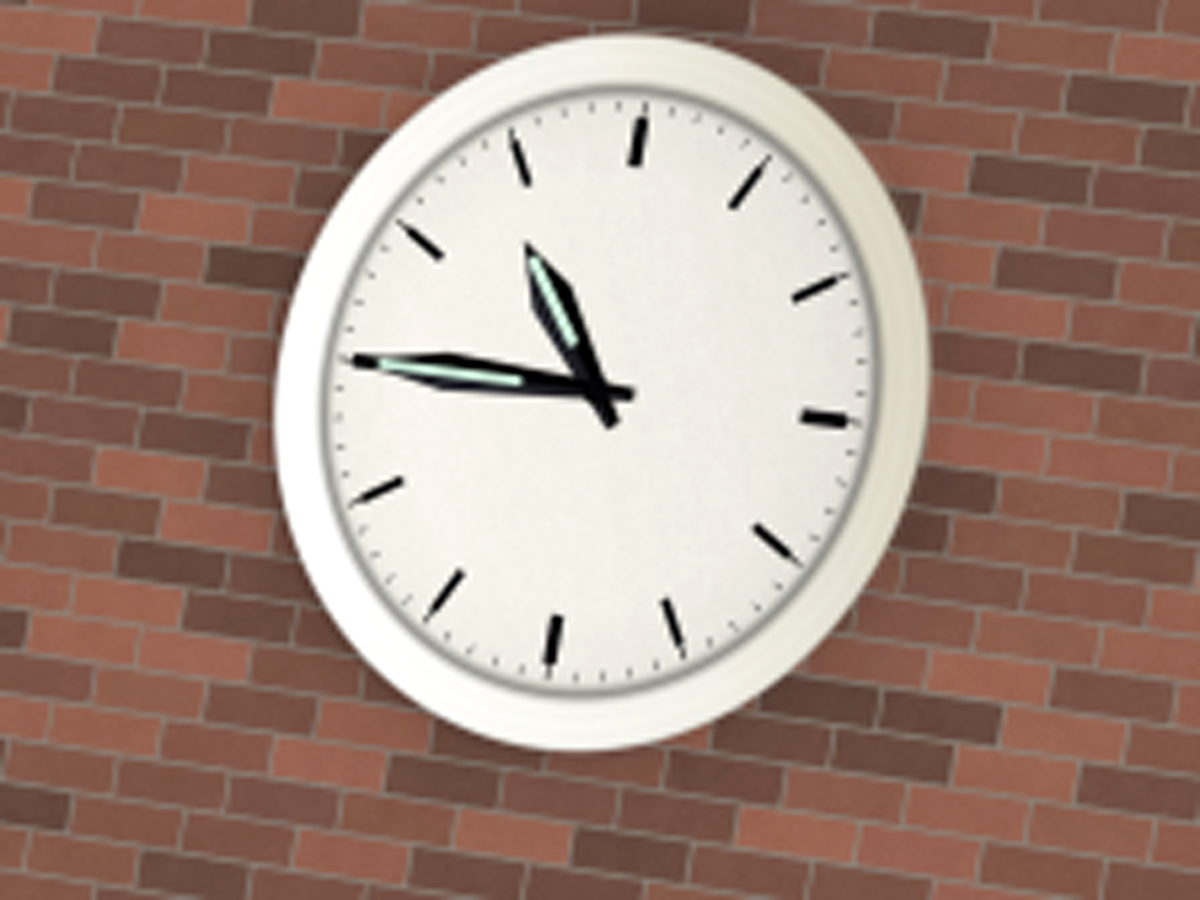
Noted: **10:45**
